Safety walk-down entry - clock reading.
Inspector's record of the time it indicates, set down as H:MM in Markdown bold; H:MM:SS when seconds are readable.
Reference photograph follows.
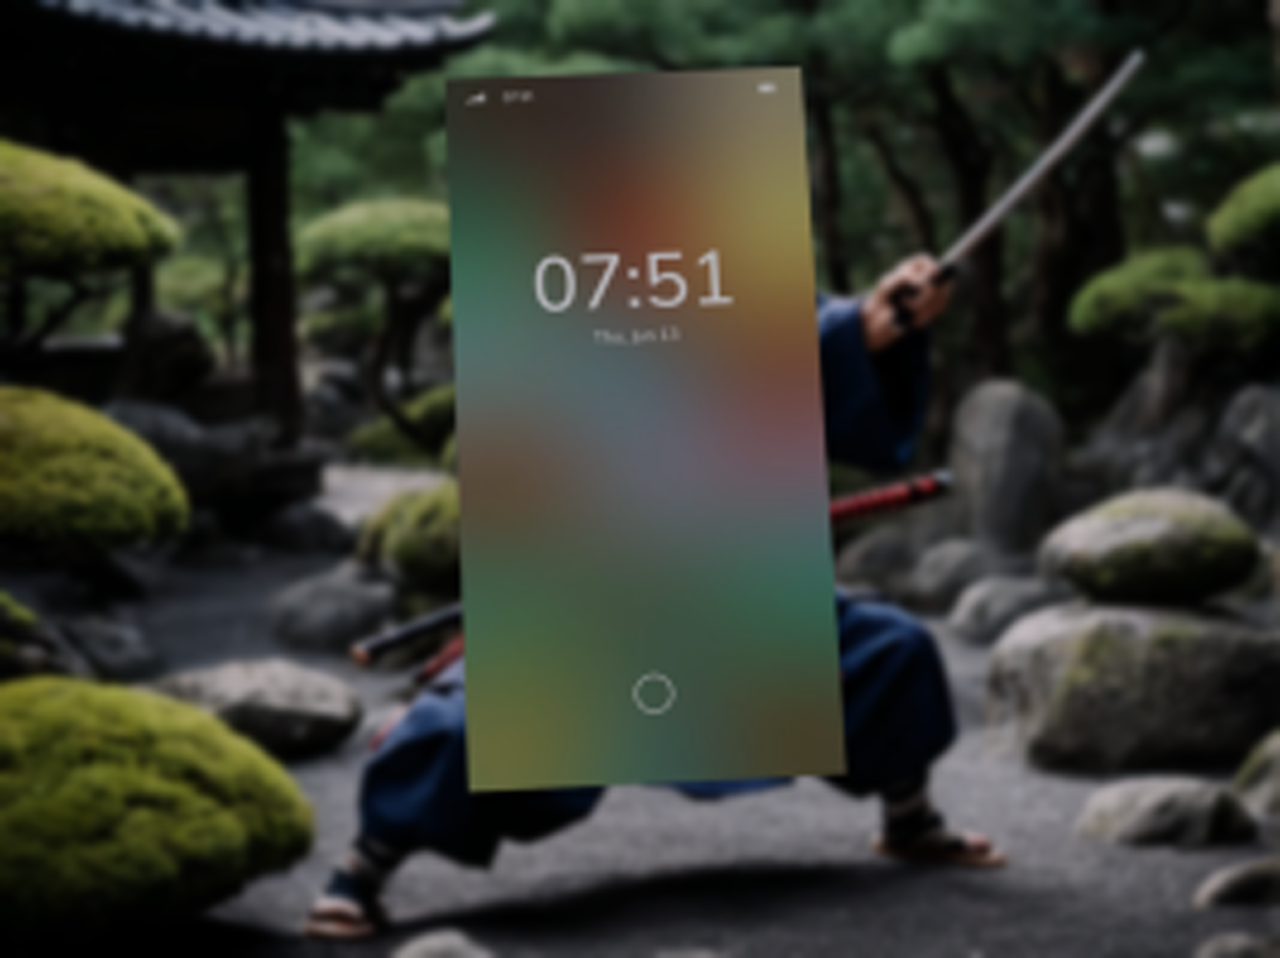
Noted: **7:51**
